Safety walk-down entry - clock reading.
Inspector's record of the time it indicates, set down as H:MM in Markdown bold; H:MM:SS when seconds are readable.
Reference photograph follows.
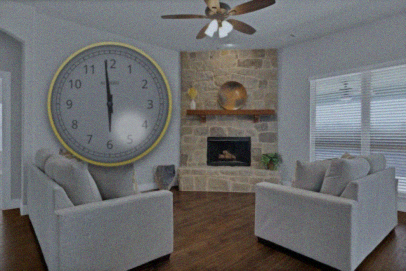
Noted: **5:59**
